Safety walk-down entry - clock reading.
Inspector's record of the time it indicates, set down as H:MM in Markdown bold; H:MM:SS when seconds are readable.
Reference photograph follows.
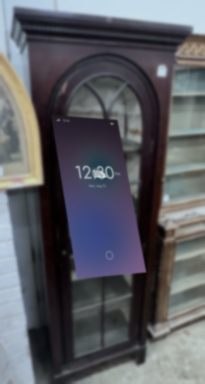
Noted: **12:30**
